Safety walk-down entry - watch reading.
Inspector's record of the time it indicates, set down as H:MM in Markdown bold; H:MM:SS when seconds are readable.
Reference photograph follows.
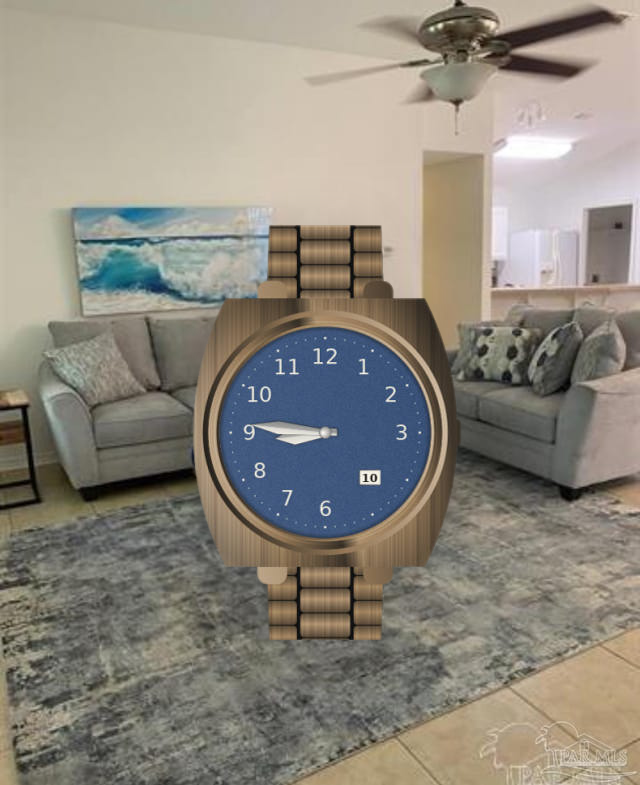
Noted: **8:46**
